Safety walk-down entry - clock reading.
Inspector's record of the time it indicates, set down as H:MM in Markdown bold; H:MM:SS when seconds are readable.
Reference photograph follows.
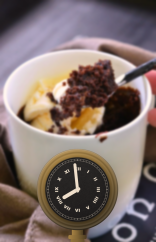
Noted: **7:59**
